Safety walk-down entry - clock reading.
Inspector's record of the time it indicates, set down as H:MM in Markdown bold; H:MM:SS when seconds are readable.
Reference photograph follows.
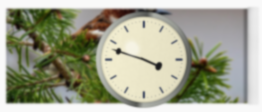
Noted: **3:48**
